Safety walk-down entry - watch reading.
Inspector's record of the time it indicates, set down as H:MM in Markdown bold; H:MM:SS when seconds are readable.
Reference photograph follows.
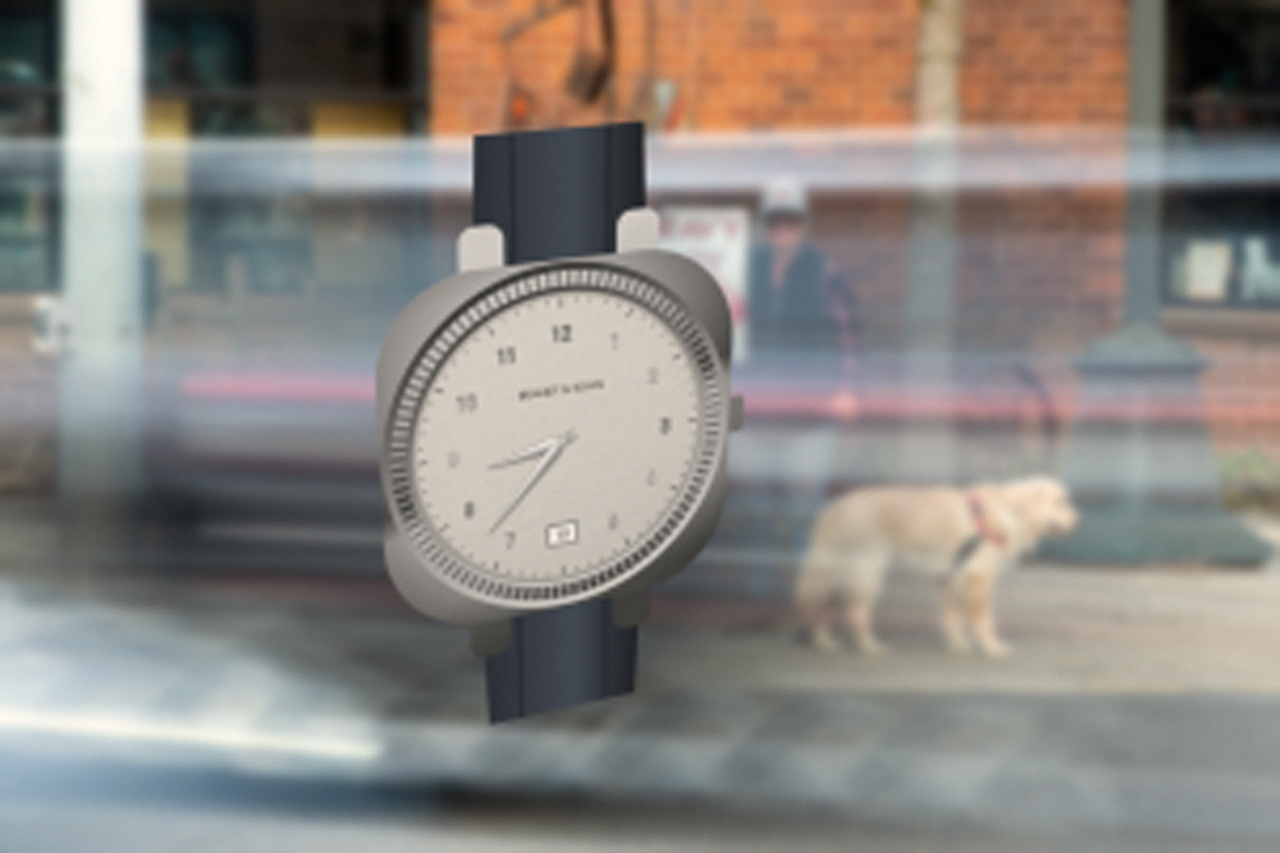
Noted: **8:37**
